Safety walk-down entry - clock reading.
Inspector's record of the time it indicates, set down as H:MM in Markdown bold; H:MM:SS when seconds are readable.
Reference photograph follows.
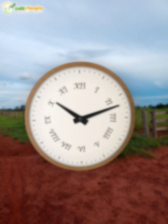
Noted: **10:12**
